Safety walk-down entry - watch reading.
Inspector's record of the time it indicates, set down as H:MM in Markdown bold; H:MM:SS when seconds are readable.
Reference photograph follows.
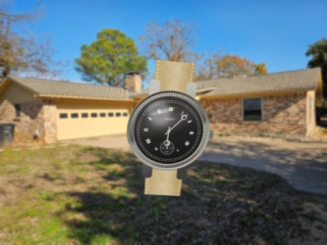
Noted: **6:07**
